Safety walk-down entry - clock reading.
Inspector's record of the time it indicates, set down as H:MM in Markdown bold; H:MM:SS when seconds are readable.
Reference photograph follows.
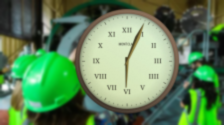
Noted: **6:04**
